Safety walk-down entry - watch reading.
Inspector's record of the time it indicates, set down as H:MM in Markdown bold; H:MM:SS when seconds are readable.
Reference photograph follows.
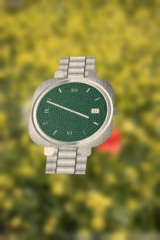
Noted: **3:49**
